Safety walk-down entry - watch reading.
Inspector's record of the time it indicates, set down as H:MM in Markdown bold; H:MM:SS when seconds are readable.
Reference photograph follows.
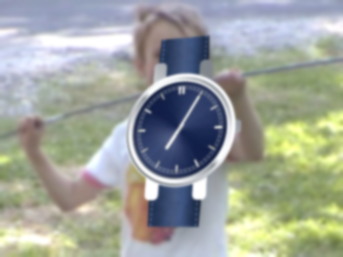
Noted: **7:05**
